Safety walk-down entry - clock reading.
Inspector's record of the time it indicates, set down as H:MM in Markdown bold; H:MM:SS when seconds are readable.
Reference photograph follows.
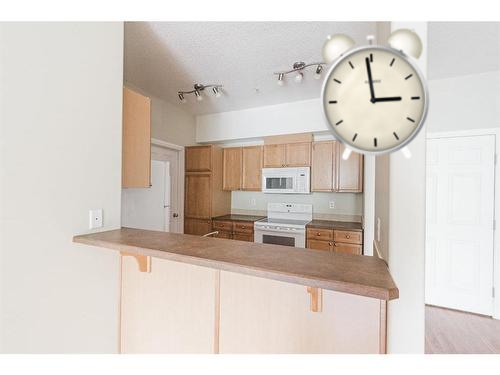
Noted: **2:59**
